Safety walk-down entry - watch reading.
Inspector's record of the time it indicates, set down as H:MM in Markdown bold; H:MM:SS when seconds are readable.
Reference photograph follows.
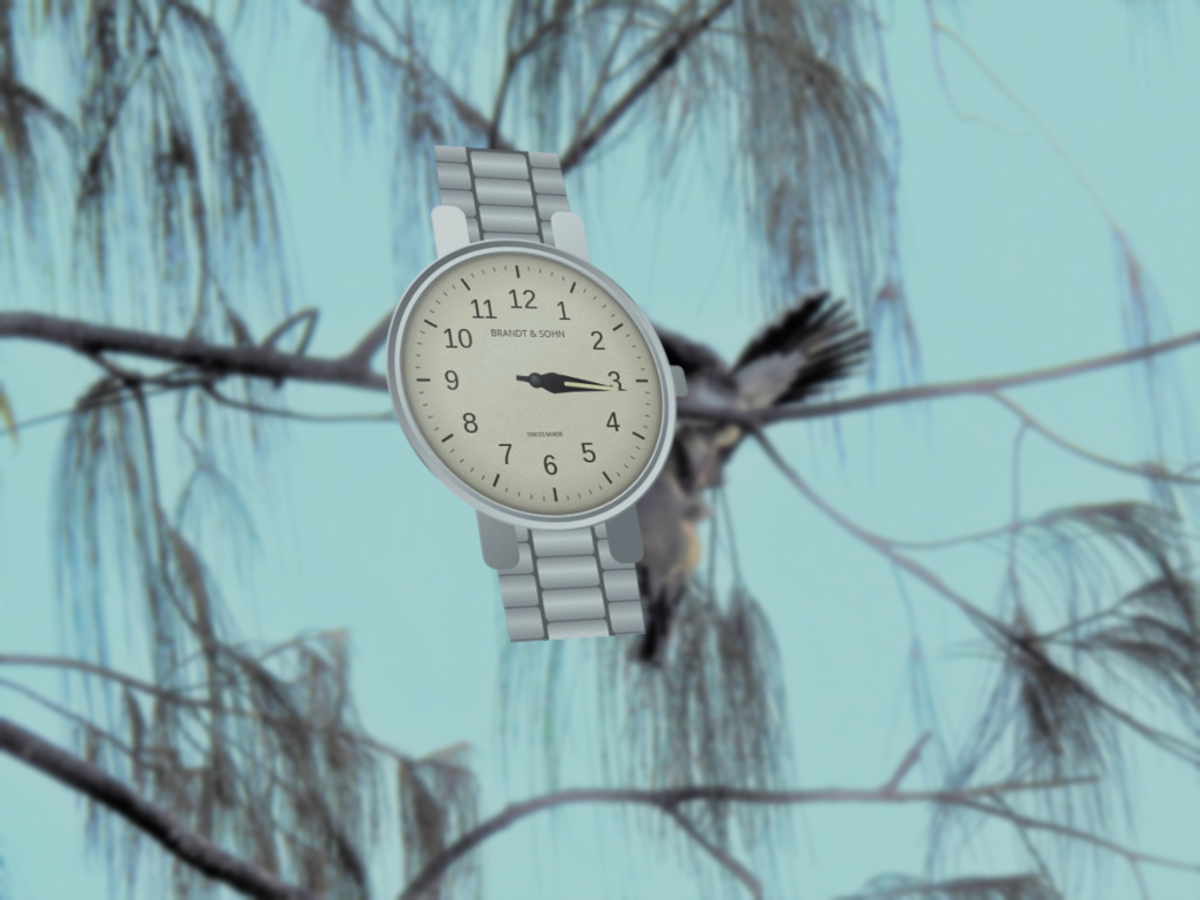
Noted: **3:16**
